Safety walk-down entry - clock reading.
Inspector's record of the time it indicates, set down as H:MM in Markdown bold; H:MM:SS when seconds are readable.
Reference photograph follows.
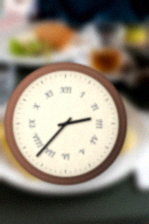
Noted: **2:37**
